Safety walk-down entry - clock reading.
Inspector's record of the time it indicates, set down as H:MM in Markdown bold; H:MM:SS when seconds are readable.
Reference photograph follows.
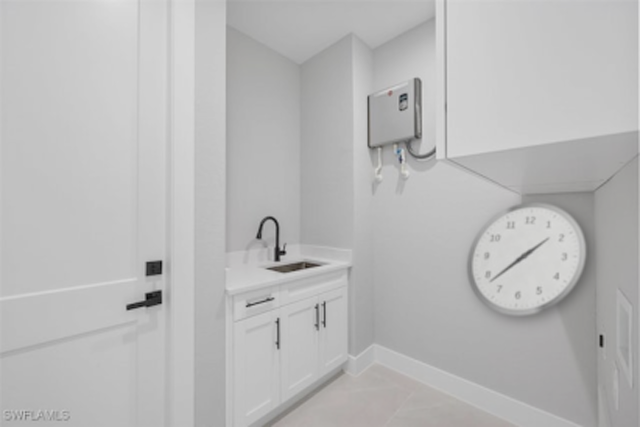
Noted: **1:38**
